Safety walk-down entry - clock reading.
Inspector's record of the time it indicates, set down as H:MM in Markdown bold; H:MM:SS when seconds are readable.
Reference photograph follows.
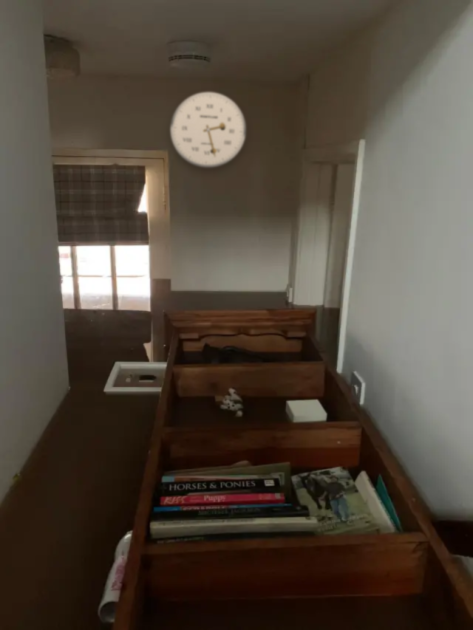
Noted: **2:27**
